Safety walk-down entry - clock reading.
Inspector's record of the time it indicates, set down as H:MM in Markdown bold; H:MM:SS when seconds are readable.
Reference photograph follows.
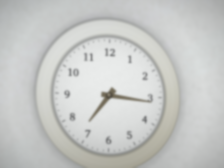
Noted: **7:16**
